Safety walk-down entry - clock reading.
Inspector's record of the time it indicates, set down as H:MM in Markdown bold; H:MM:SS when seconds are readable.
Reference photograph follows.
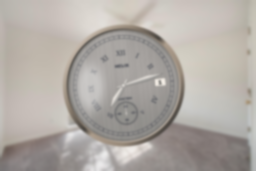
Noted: **7:13**
